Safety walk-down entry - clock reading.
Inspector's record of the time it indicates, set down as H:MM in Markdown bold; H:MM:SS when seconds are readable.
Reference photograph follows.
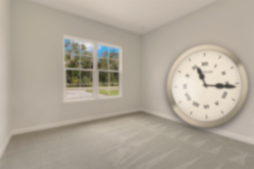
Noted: **11:16**
